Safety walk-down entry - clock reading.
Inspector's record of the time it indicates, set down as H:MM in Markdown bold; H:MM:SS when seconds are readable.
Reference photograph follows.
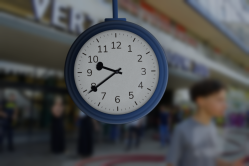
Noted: **9:39**
